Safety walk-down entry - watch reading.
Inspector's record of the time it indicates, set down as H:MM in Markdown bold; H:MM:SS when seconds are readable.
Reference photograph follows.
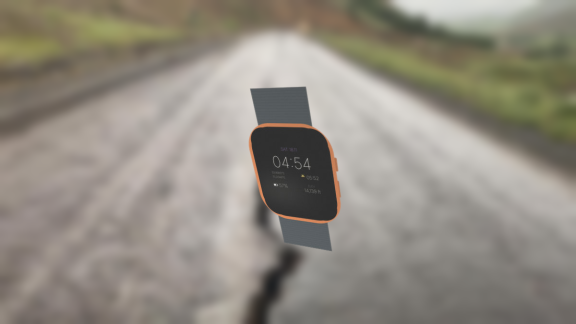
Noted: **4:54**
